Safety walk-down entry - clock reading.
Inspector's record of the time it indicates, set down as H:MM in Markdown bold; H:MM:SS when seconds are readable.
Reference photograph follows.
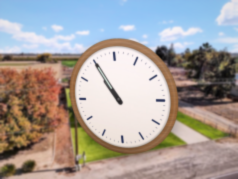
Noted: **10:55**
